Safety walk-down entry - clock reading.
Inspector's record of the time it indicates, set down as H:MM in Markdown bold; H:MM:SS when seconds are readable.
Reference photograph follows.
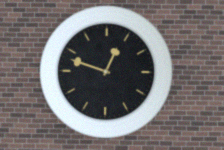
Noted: **12:48**
